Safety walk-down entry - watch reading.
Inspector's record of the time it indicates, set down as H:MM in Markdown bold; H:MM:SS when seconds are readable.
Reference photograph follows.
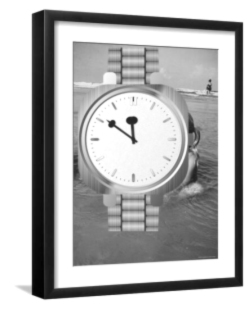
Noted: **11:51**
